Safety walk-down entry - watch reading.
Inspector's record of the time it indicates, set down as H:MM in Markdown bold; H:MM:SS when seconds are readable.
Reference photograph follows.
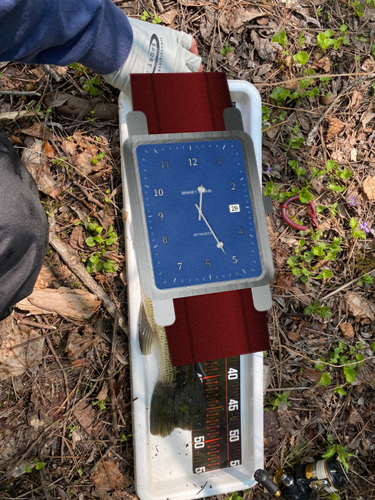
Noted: **12:26**
